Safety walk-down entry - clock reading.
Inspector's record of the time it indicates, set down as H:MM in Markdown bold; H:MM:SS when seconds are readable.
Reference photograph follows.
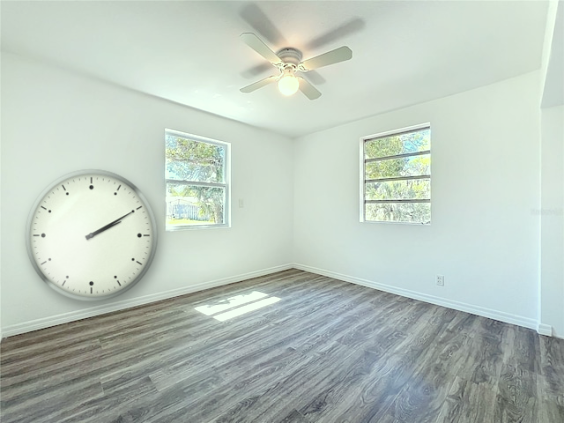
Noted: **2:10**
